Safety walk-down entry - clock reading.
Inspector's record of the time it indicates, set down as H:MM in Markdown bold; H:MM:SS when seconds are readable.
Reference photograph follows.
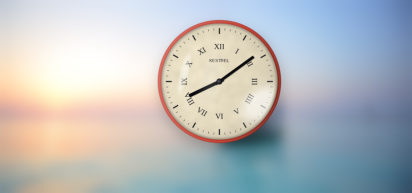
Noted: **8:09**
